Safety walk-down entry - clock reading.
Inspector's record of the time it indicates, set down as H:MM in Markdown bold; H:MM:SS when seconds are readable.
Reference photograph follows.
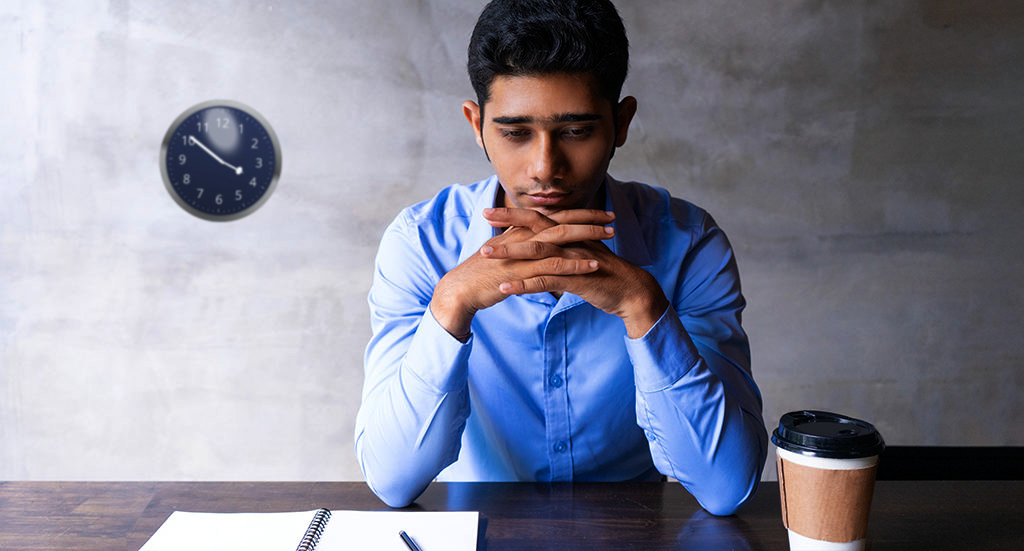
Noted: **3:51**
